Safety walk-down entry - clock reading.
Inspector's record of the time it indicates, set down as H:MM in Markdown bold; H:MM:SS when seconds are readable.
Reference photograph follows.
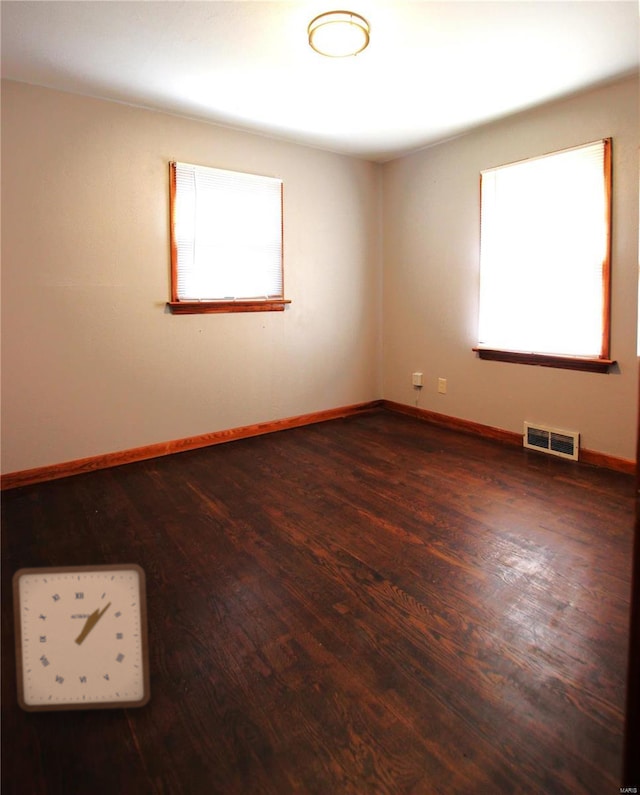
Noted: **1:07**
